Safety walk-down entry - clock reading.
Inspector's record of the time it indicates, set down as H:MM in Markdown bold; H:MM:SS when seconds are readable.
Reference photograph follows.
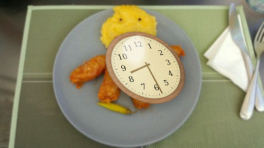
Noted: **8:29**
